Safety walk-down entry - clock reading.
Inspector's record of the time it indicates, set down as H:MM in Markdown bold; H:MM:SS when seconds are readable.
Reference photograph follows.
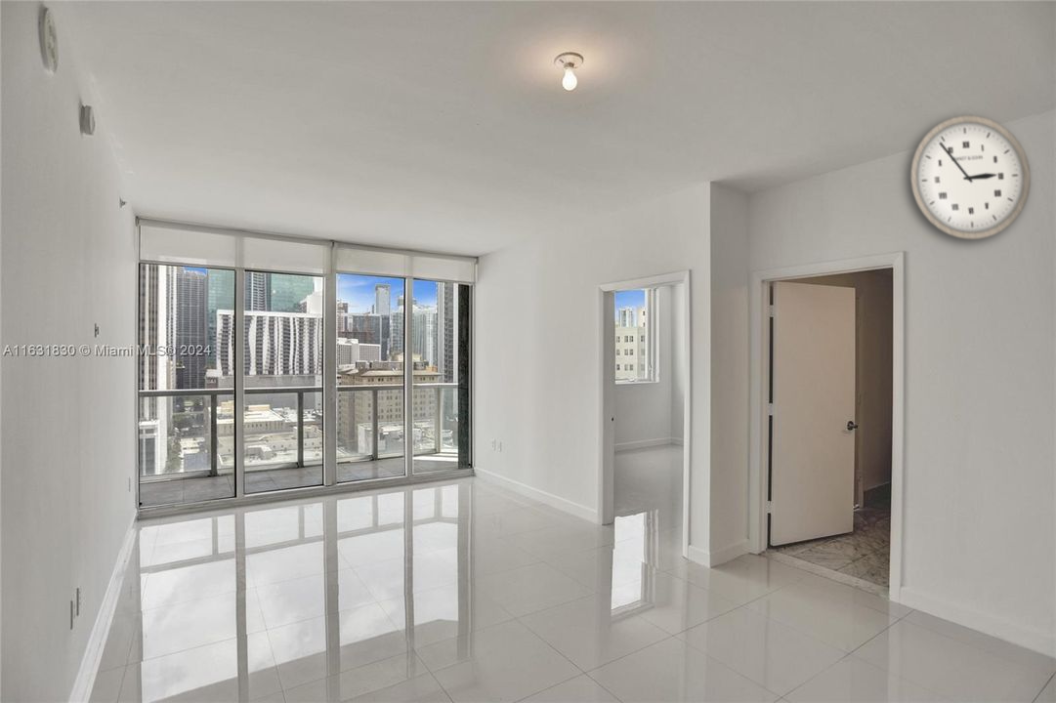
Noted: **2:54**
